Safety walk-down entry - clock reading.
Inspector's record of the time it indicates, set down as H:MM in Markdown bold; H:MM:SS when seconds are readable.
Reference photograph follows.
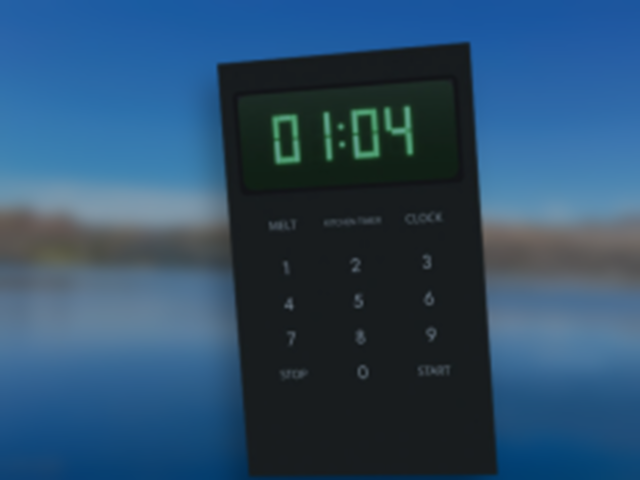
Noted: **1:04**
